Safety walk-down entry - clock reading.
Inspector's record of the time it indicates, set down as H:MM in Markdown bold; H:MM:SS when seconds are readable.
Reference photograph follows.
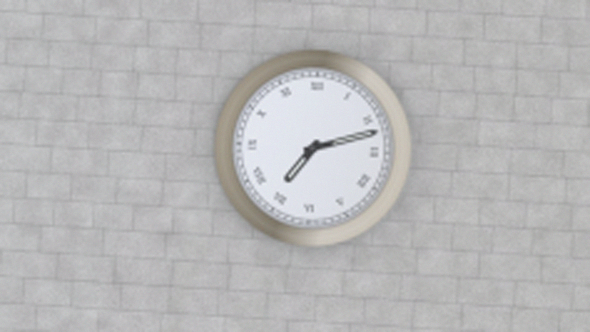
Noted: **7:12**
